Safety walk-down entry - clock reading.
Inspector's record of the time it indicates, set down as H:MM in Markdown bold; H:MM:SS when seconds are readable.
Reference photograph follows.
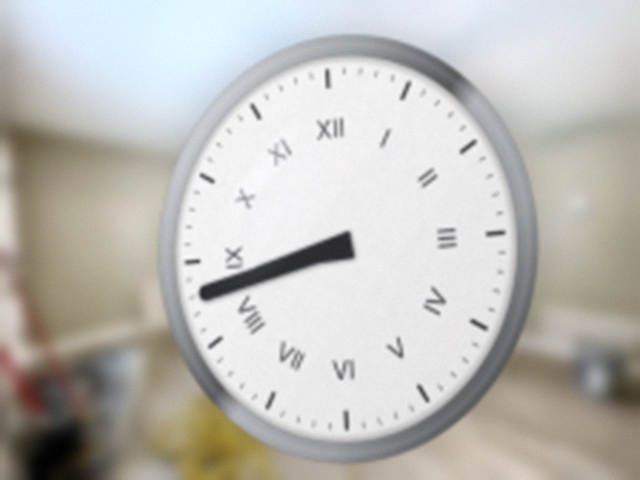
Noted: **8:43**
